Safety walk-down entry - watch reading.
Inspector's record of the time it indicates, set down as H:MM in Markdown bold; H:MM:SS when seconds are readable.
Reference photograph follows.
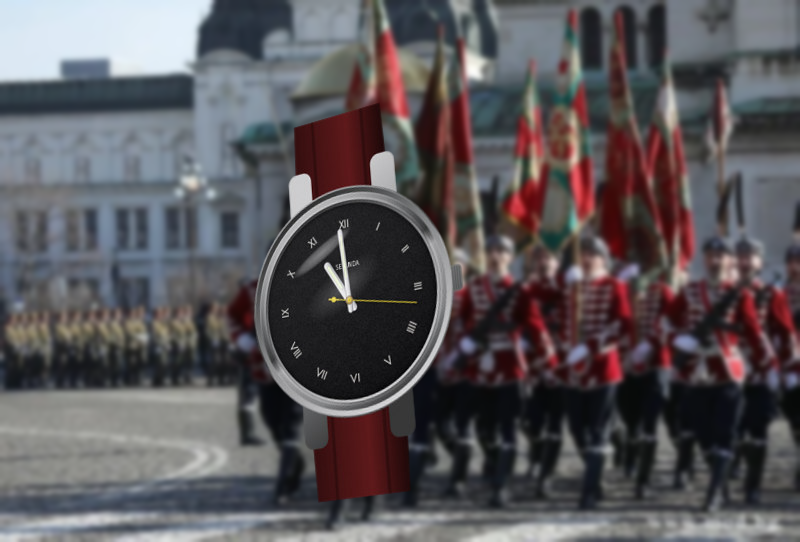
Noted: **10:59:17**
